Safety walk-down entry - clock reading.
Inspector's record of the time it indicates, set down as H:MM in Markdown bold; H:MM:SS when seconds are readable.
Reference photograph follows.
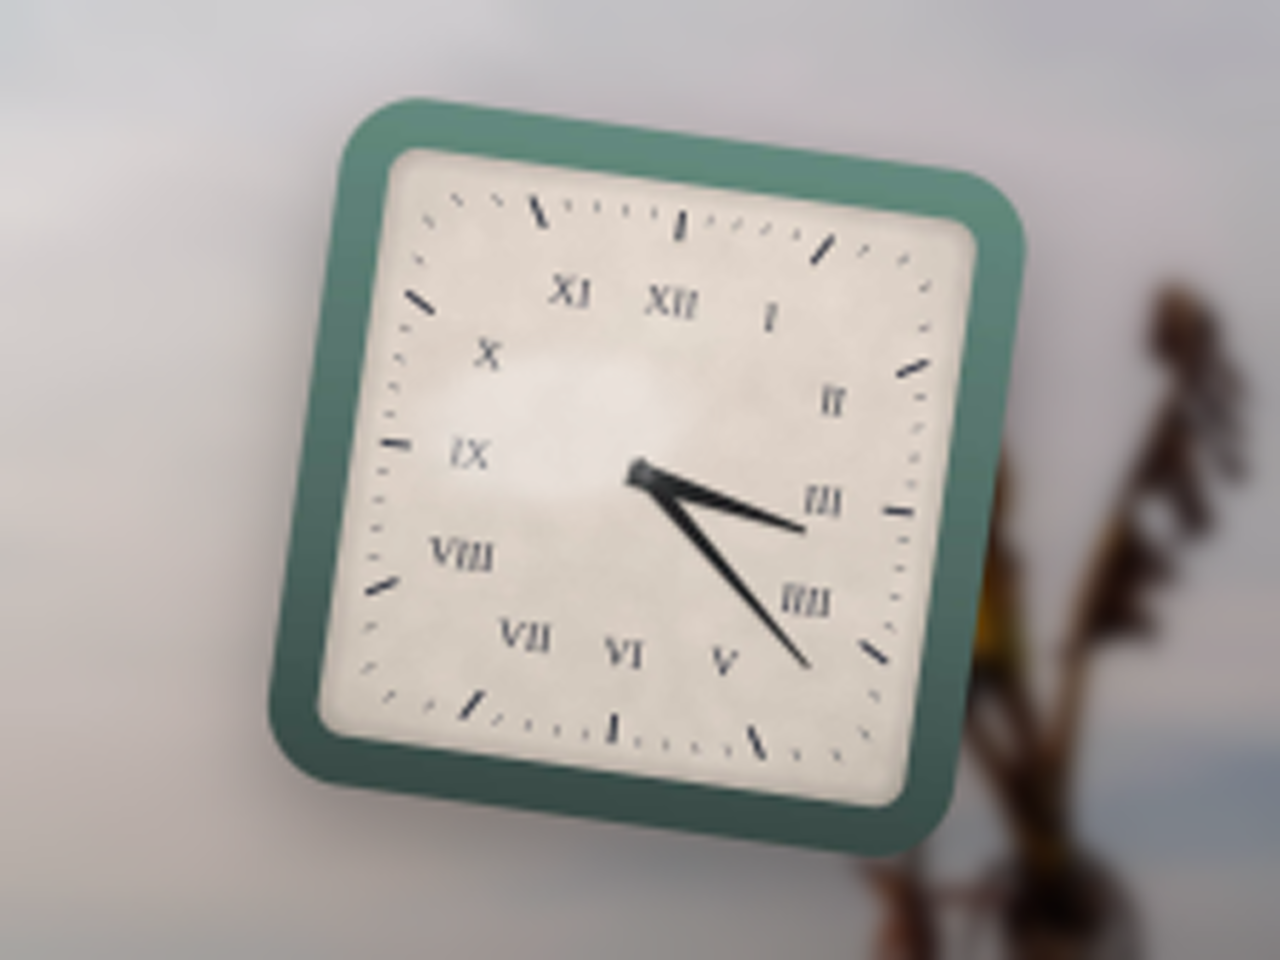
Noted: **3:22**
